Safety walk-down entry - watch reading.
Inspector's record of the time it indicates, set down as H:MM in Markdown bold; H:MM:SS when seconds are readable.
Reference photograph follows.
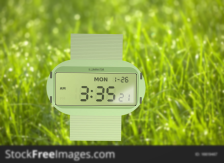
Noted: **3:35:21**
